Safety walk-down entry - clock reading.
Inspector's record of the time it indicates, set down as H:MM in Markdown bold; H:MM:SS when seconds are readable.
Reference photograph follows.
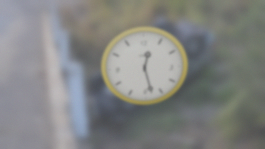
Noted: **12:28**
